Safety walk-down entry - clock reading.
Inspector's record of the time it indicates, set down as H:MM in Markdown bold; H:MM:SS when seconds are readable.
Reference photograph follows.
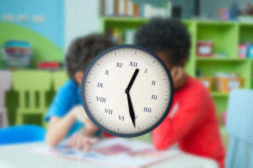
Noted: **12:26**
